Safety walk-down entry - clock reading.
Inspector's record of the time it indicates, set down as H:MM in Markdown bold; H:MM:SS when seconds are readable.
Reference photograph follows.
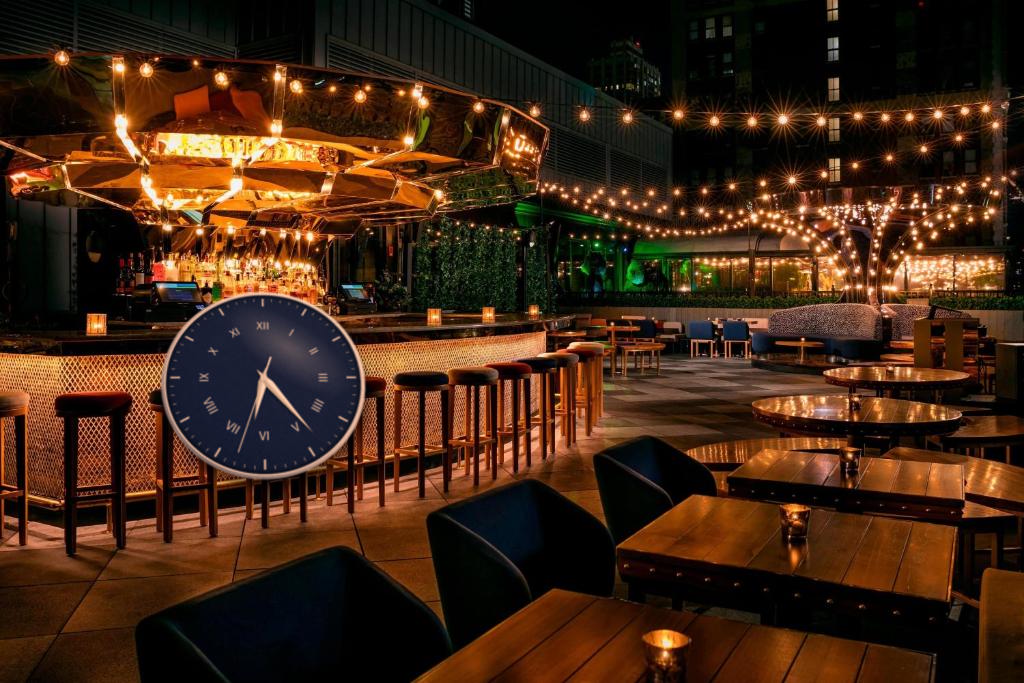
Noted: **6:23:33**
